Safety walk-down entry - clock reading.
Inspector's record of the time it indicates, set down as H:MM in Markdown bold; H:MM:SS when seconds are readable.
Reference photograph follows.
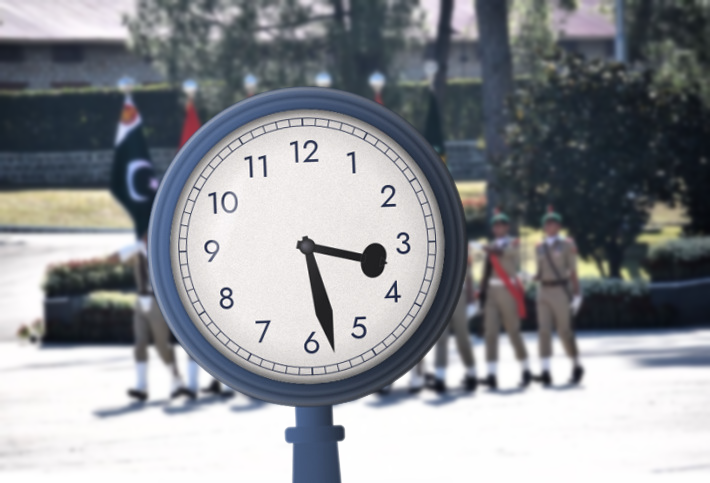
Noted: **3:28**
